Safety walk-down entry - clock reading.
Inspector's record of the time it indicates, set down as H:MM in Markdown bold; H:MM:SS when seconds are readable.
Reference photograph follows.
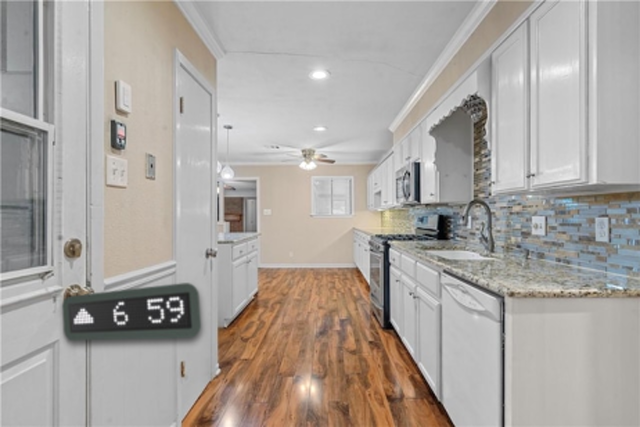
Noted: **6:59**
